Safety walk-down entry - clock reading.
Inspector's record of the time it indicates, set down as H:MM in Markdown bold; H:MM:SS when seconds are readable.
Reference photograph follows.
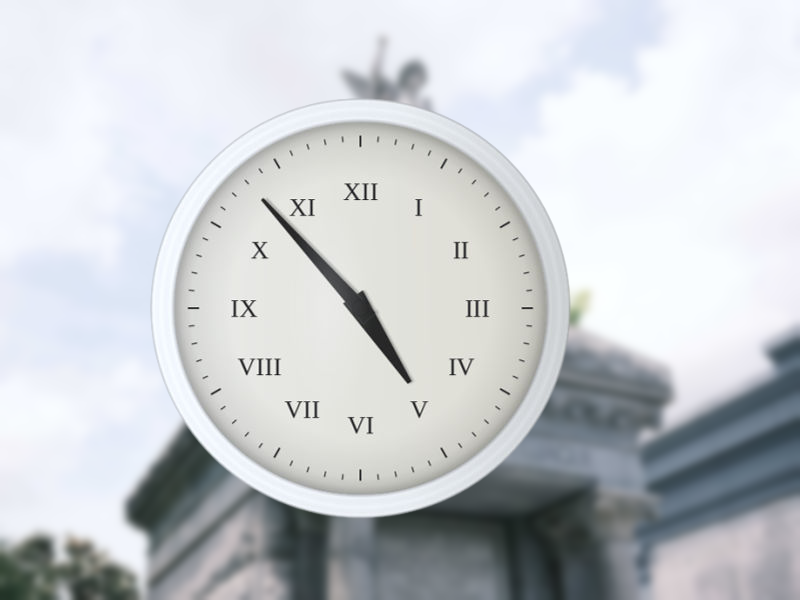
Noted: **4:53**
